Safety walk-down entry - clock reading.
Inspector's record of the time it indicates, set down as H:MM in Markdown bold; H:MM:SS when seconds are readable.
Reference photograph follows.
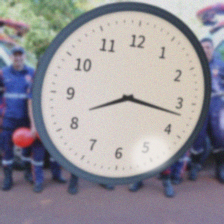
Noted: **8:17**
